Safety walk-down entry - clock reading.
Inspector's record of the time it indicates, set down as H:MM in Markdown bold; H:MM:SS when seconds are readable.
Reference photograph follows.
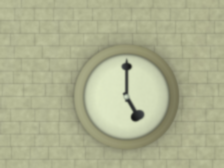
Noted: **5:00**
